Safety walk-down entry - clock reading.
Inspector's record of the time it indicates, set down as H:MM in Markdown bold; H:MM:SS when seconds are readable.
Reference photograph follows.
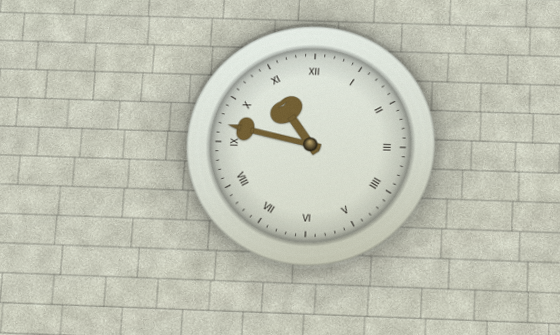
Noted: **10:47**
